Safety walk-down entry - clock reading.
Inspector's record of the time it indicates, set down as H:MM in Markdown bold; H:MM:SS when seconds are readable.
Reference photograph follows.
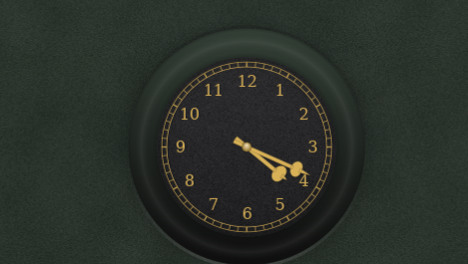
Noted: **4:19**
